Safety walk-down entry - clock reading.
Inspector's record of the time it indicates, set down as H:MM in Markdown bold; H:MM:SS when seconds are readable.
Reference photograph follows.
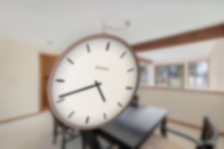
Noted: **4:41**
